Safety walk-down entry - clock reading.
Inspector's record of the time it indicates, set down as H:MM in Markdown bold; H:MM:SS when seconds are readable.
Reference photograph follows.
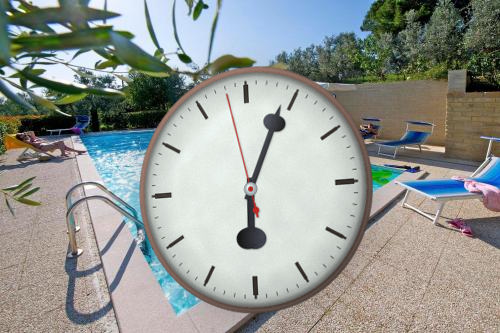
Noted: **6:03:58**
